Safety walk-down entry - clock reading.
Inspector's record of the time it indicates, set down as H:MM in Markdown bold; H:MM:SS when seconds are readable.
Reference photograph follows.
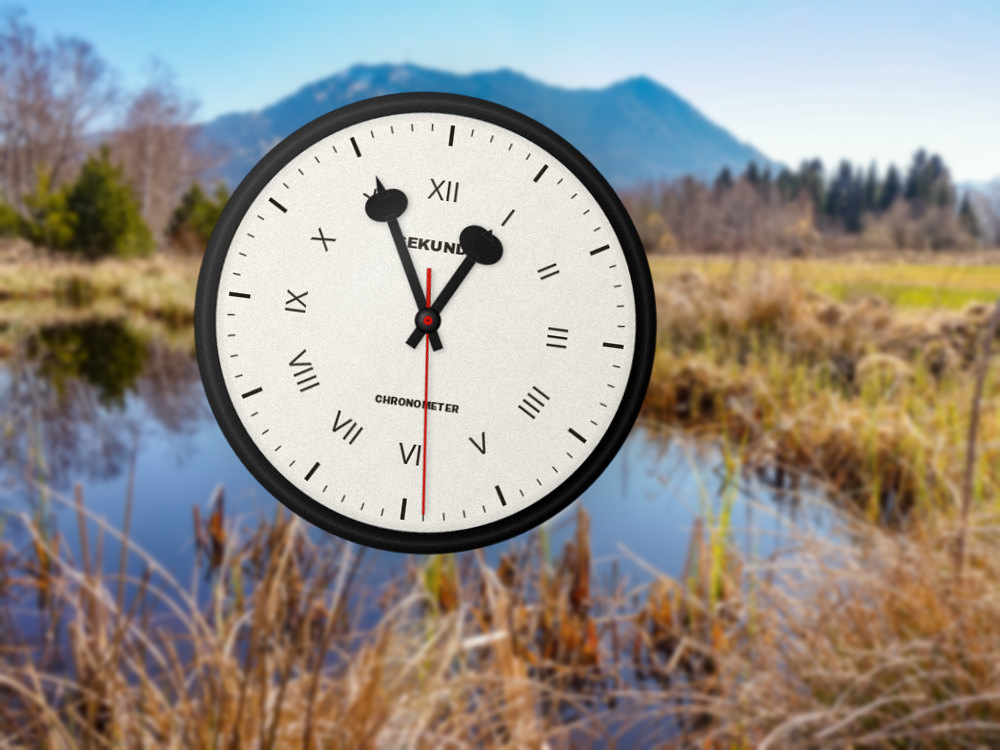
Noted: **12:55:29**
